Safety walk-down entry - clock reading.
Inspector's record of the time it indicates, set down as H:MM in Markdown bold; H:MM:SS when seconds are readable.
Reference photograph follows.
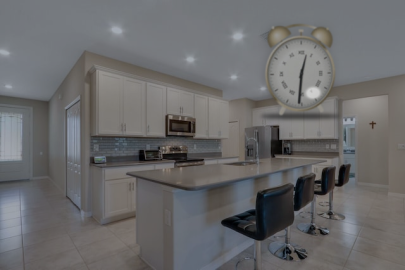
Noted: **12:31**
